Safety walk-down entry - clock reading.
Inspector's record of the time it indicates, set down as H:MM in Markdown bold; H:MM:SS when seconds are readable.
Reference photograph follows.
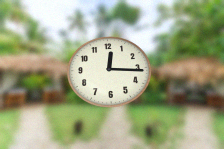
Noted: **12:16**
